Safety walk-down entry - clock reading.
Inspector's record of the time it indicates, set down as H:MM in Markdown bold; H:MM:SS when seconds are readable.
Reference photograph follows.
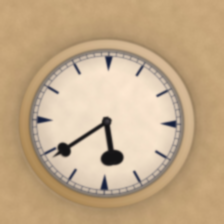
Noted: **5:39**
